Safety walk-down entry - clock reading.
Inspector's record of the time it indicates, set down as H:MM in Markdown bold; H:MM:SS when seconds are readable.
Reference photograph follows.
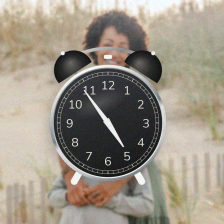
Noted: **4:54**
